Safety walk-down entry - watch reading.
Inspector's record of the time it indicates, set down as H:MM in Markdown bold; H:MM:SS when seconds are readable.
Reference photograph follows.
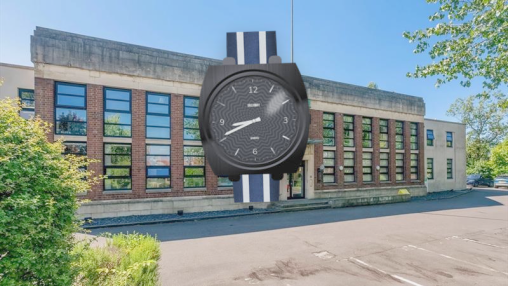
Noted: **8:41**
